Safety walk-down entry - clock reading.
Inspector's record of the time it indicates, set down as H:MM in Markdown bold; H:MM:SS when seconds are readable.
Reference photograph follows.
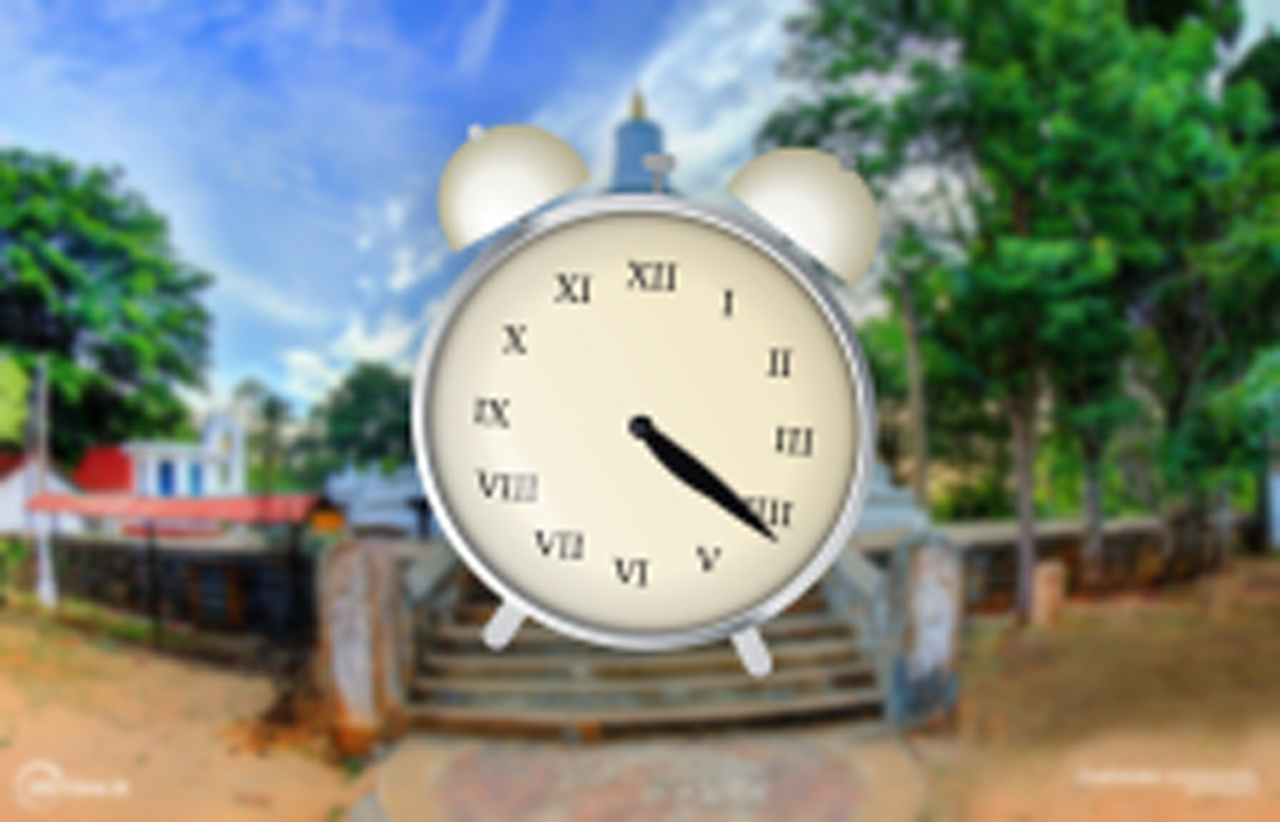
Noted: **4:21**
